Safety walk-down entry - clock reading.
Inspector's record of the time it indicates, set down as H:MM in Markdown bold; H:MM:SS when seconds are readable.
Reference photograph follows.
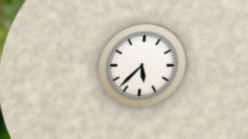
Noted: **5:37**
